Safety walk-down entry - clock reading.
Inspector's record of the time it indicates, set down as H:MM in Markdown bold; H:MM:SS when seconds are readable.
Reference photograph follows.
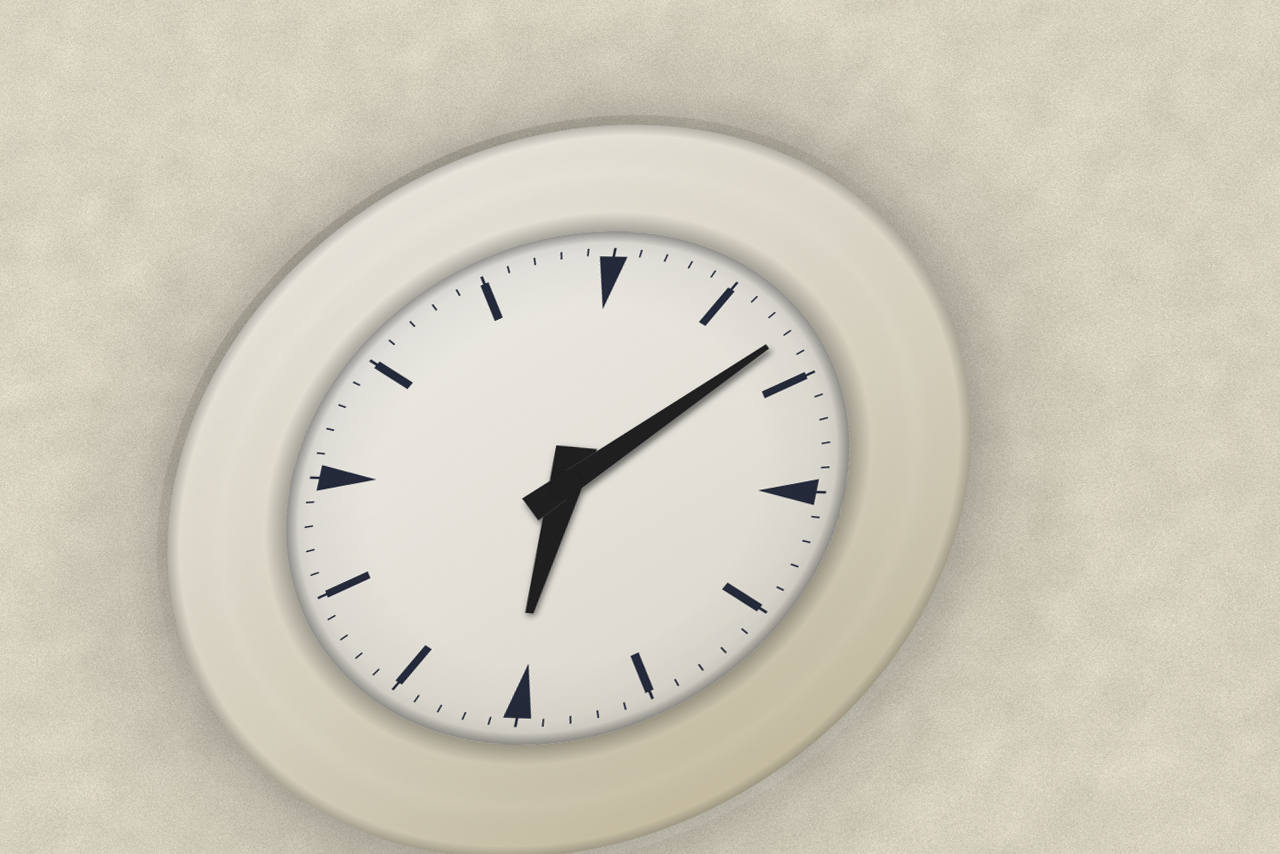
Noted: **6:08**
